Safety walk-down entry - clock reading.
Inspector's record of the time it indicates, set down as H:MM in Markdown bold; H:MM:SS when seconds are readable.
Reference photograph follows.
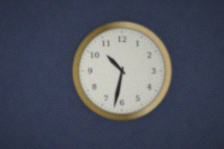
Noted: **10:32**
